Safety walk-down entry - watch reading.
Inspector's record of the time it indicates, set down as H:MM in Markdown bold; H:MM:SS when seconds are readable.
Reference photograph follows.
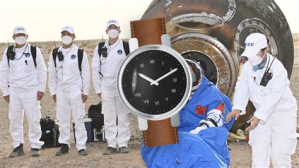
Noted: **10:11**
